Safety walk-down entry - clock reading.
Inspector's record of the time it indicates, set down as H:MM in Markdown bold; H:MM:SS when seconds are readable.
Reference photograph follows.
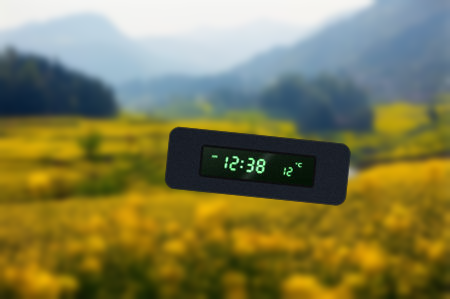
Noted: **12:38**
